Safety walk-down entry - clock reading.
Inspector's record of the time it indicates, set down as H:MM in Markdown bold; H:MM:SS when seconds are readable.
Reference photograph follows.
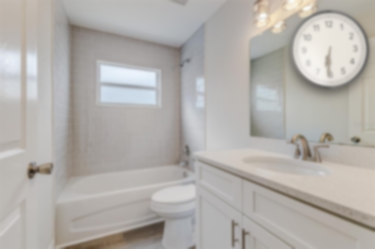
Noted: **6:31**
